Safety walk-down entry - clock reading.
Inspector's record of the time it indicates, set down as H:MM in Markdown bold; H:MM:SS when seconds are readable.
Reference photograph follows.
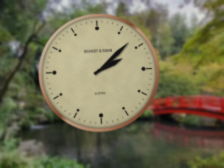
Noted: **2:08**
